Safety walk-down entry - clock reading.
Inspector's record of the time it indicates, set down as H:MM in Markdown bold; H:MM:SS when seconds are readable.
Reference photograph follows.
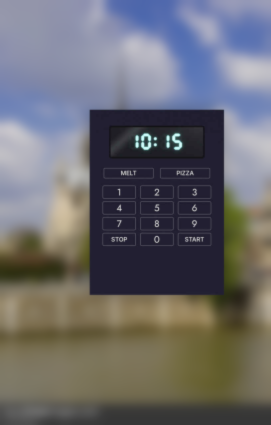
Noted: **10:15**
